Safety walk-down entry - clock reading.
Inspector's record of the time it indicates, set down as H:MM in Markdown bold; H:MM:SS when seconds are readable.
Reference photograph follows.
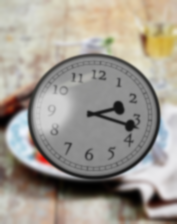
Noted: **2:17**
